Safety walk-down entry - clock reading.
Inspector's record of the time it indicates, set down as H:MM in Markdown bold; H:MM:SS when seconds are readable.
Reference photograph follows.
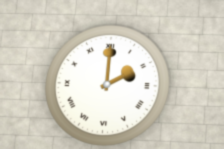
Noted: **2:00**
